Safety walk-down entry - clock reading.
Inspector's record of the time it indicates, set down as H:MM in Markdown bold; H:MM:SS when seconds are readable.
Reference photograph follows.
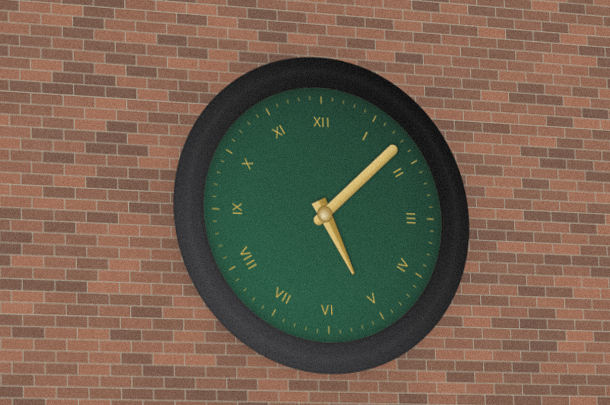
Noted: **5:08**
